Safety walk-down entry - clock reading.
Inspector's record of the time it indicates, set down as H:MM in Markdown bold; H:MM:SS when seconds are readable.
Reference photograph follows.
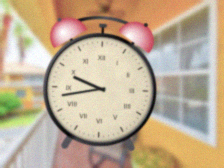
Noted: **9:43**
